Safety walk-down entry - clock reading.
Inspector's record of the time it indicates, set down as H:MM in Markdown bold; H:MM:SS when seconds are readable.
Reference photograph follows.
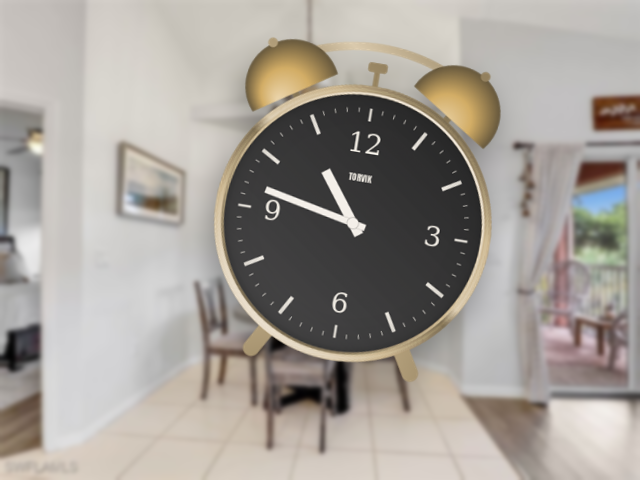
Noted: **10:47**
